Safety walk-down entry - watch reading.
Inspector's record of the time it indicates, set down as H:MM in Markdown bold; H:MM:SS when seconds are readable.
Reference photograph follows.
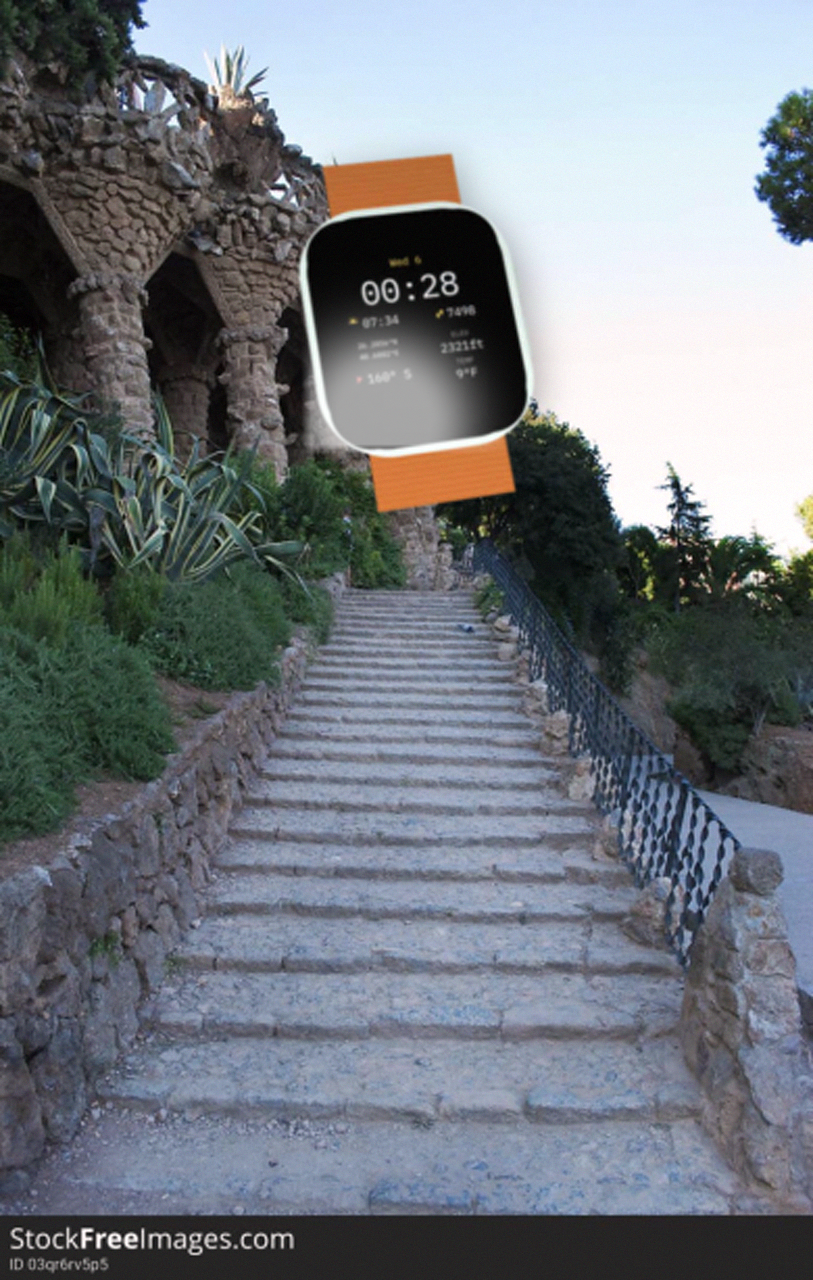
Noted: **0:28**
